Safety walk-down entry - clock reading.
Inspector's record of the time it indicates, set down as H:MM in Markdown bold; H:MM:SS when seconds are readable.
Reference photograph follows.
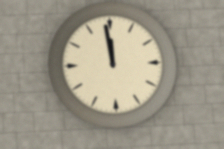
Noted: **11:59**
